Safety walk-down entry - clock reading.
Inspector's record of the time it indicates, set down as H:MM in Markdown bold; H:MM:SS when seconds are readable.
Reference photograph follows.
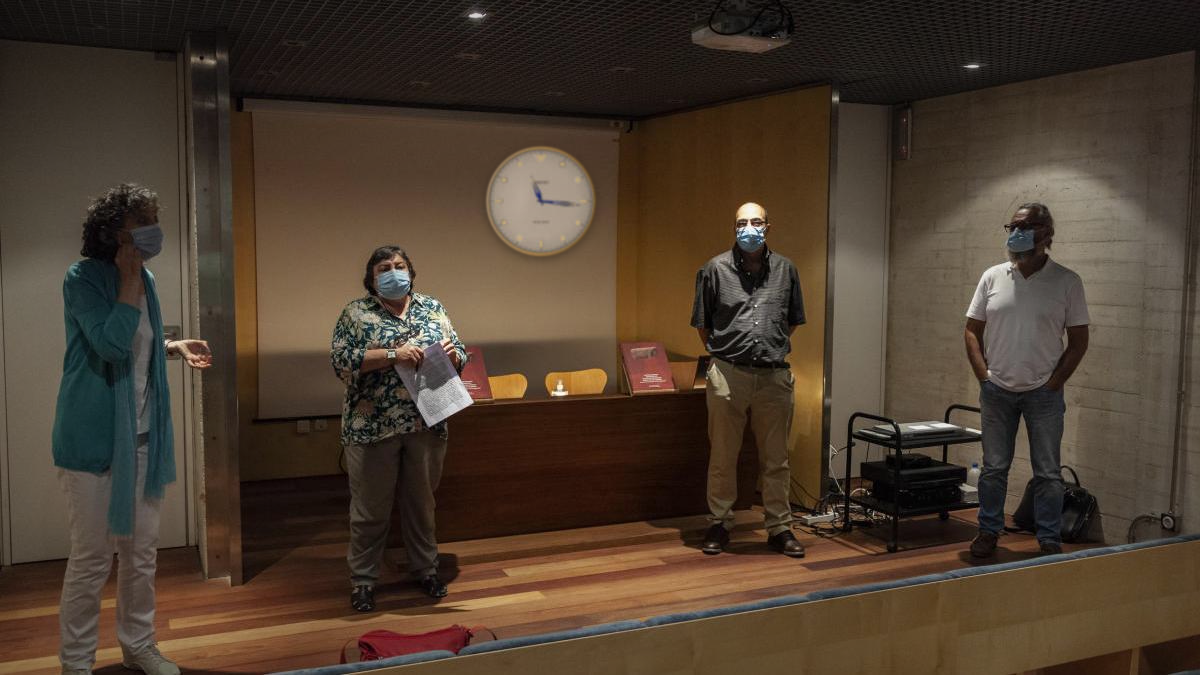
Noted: **11:16**
